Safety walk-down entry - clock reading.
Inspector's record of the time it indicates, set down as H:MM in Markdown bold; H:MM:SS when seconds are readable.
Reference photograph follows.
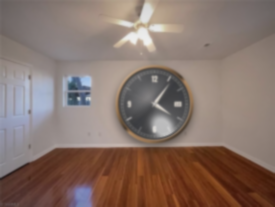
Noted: **4:06**
